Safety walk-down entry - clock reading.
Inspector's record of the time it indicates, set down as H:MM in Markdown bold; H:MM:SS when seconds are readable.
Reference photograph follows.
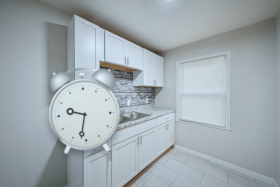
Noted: **9:32**
